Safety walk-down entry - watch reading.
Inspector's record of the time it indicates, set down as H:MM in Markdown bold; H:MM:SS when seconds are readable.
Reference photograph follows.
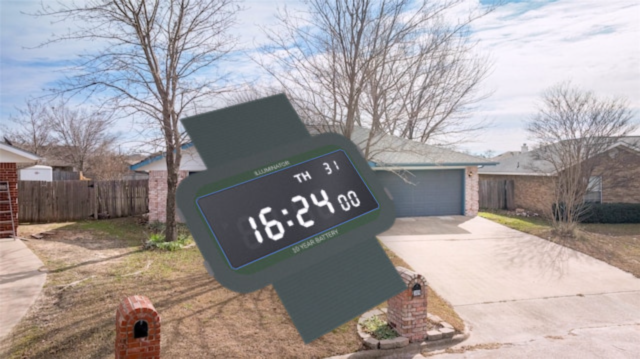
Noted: **16:24:00**
